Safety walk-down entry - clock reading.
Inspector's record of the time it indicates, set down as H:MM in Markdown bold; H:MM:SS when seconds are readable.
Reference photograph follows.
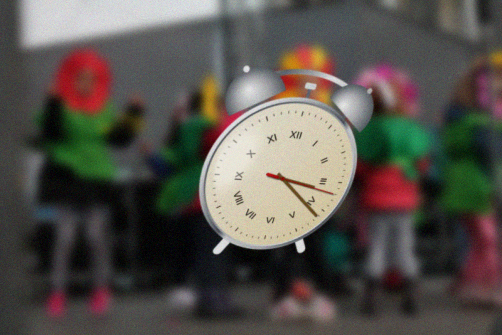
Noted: **3:21:17**
